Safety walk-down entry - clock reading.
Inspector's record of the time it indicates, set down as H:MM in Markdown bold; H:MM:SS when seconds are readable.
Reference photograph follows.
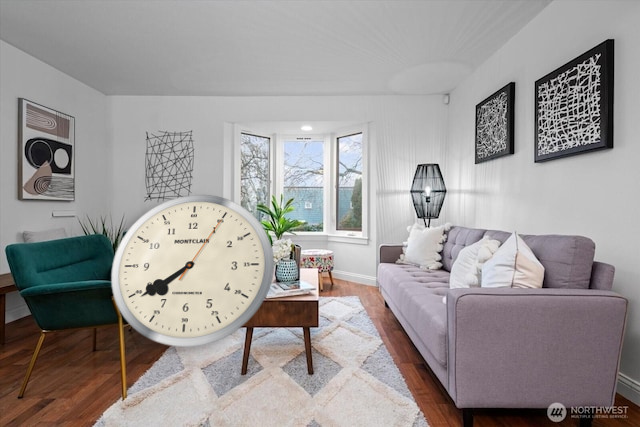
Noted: **7:39:05**
